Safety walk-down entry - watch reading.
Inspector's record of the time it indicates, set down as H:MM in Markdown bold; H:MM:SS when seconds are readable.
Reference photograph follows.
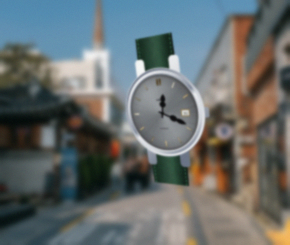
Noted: **12:19**
